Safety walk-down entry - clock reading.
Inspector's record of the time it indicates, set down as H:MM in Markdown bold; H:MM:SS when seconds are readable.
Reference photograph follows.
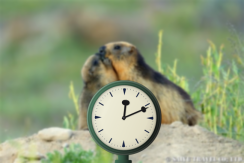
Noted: **12:11**
